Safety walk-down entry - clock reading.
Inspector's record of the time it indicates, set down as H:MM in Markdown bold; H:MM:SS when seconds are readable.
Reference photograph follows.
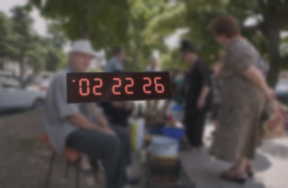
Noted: **2:22:26**
